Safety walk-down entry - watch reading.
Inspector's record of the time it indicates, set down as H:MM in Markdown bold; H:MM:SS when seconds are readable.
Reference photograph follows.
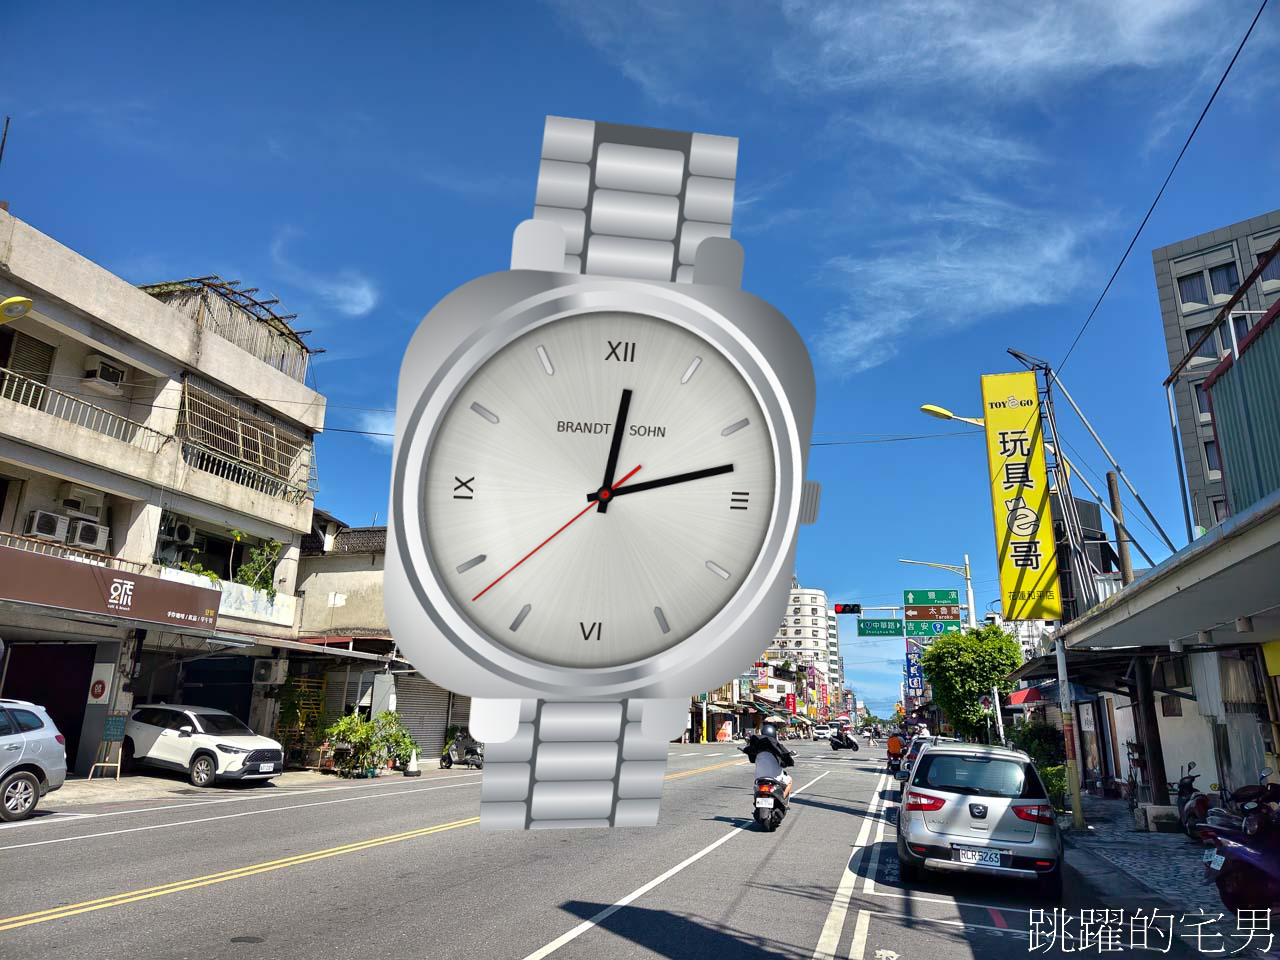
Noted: **12:12:38**
